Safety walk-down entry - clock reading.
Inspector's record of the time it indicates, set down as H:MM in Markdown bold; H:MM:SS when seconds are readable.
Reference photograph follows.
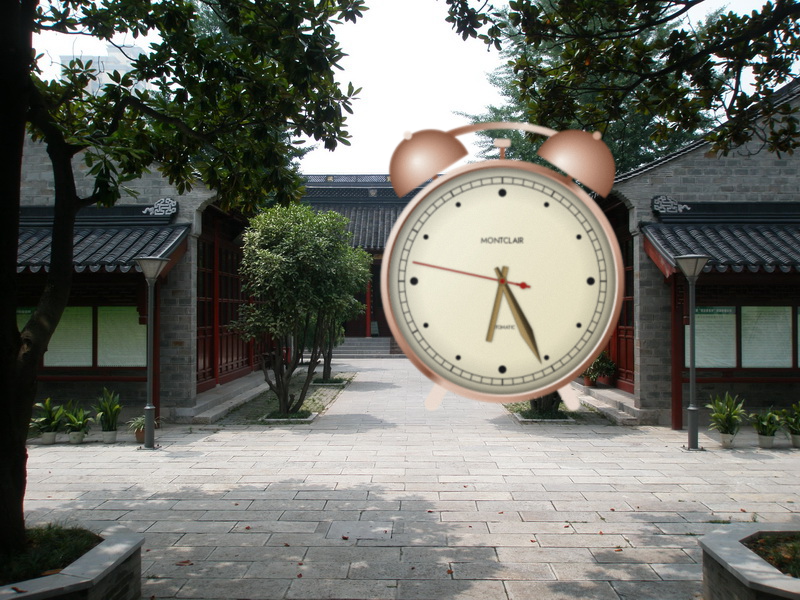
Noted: **6:25:47**
